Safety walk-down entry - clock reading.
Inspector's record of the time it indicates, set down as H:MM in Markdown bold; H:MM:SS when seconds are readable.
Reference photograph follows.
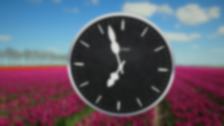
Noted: **6:57**
